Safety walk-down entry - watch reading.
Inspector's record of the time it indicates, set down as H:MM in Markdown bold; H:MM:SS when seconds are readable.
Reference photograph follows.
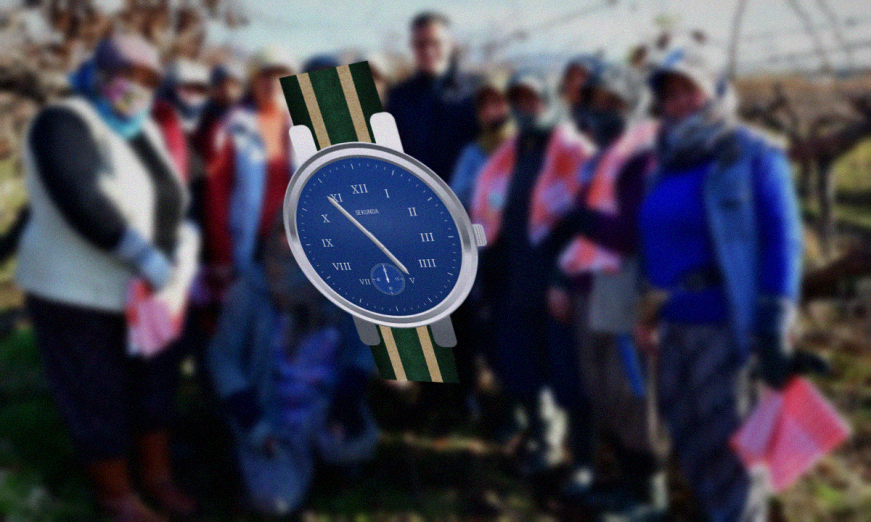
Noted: **4:54**
